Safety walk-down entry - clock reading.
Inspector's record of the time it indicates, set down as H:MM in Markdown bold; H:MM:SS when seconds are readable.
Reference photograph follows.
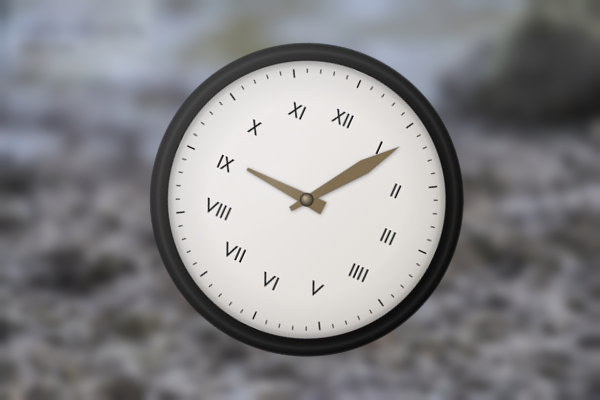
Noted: **9:06**
